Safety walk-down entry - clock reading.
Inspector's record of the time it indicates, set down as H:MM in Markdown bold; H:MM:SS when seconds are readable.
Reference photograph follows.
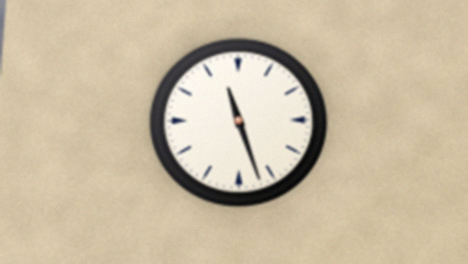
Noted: **11:27**
